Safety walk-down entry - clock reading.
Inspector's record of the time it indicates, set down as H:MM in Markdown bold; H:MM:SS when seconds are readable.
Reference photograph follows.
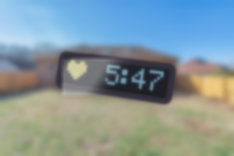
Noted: **5:47**
